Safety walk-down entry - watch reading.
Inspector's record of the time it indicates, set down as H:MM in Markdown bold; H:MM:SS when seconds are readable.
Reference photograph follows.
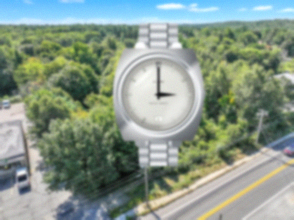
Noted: **3:00**
